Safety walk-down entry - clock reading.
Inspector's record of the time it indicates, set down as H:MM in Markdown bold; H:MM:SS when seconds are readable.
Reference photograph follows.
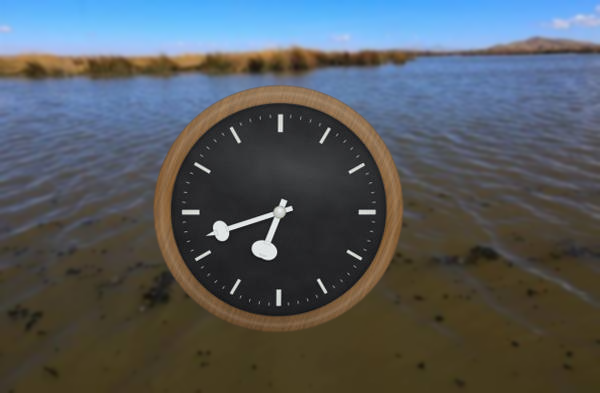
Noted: **6:42**
